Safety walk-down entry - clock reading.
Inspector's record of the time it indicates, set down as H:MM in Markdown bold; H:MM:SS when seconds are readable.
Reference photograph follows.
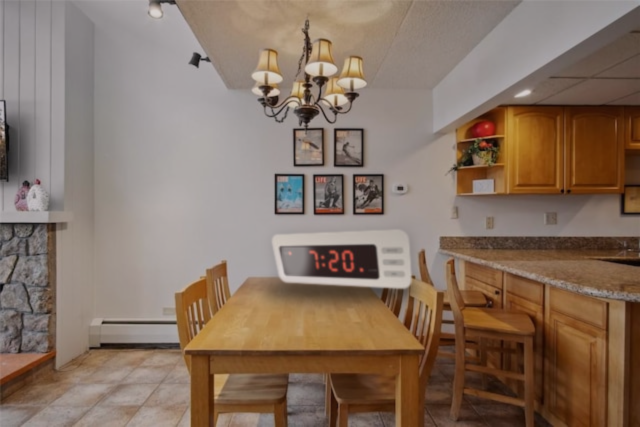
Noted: **7:20**
